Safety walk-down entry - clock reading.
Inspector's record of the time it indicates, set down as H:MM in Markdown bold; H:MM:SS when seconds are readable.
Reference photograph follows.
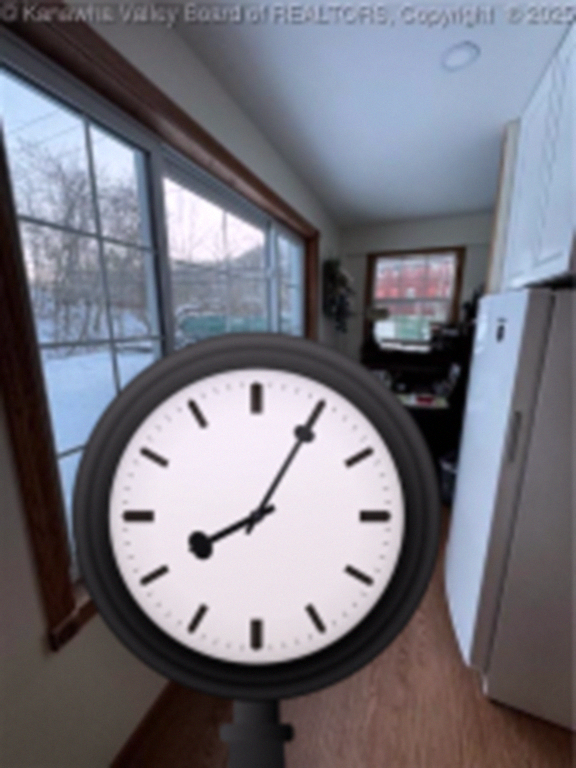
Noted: **8:05**
